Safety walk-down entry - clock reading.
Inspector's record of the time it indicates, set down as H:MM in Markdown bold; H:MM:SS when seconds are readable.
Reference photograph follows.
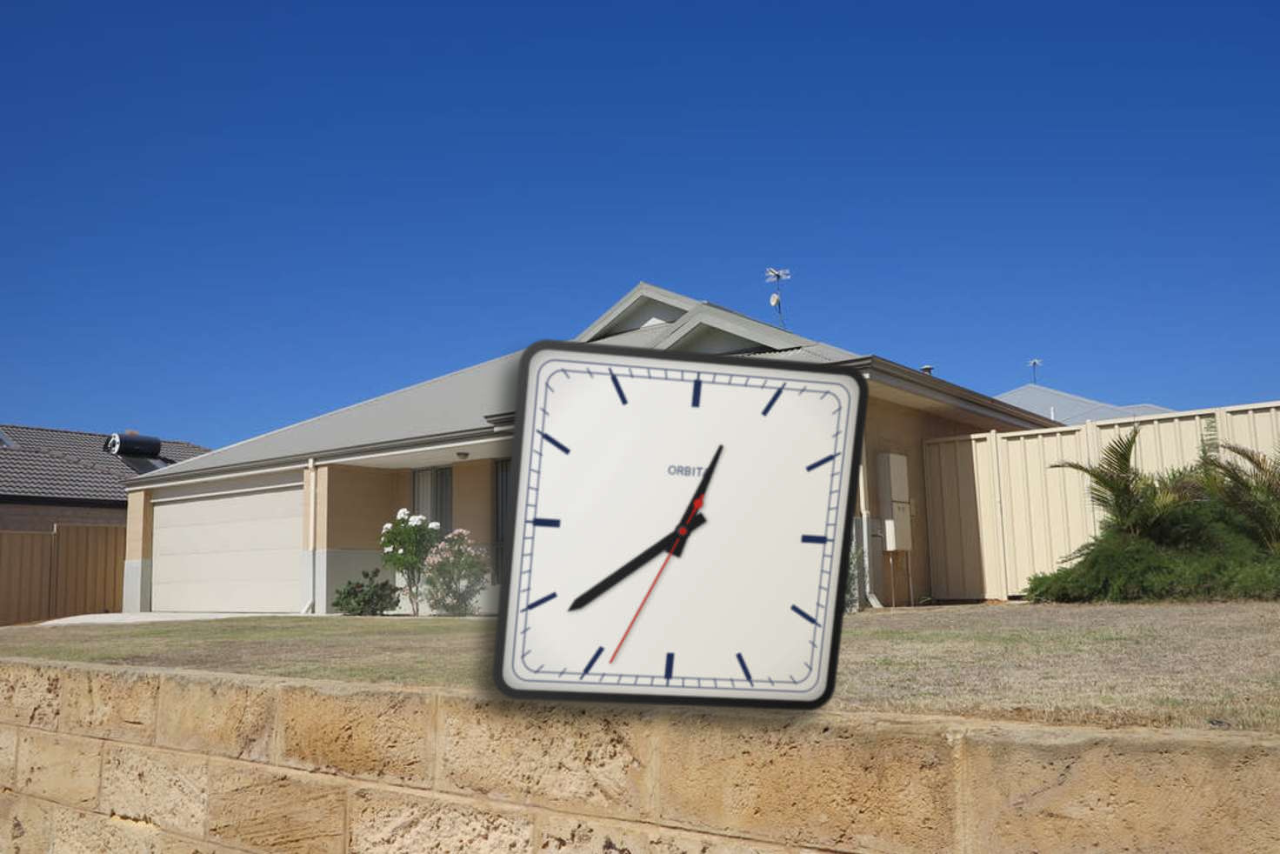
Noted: **12:38:34**
